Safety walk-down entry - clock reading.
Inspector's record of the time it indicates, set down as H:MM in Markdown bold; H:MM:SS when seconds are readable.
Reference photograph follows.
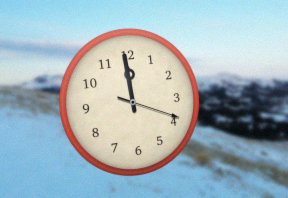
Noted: **11:59:19**
